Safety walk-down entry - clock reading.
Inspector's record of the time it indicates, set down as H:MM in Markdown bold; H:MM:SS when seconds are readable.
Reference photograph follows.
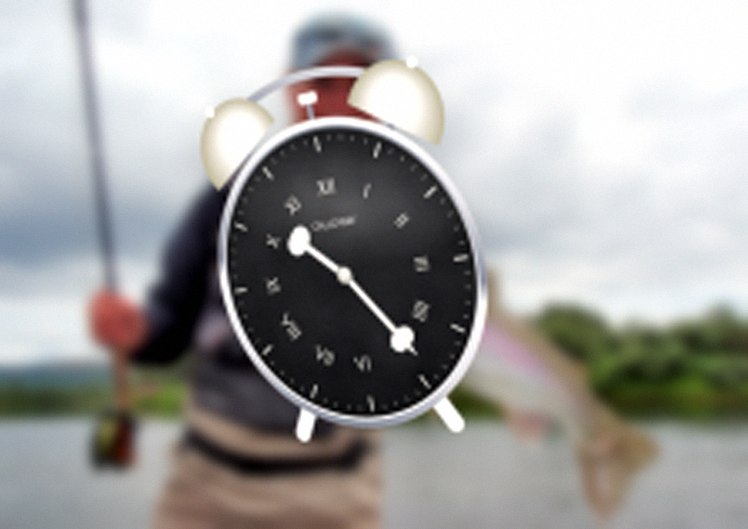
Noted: **10:24**
